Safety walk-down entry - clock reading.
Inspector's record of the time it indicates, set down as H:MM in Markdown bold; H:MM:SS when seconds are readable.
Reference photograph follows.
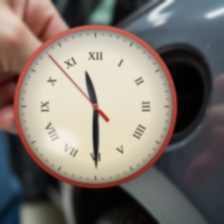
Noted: **11:29:53**
